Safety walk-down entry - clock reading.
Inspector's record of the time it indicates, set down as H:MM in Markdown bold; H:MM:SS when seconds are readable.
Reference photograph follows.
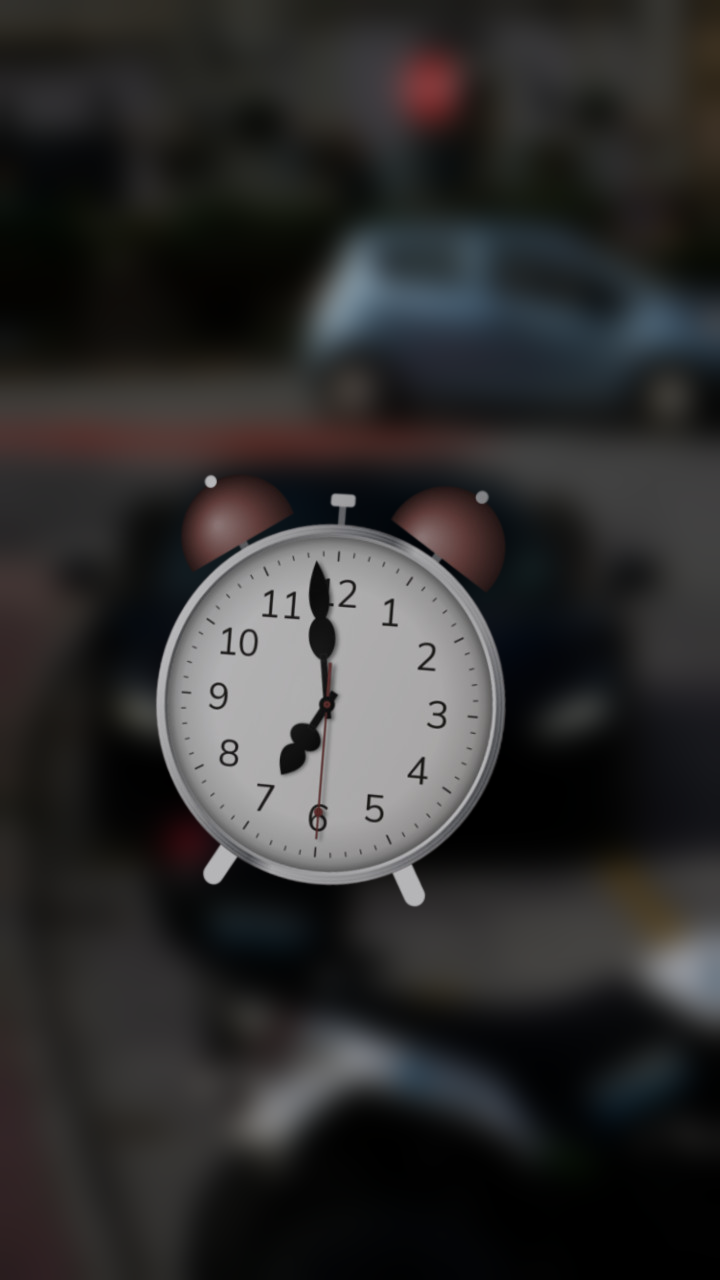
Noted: **6:58:30**
